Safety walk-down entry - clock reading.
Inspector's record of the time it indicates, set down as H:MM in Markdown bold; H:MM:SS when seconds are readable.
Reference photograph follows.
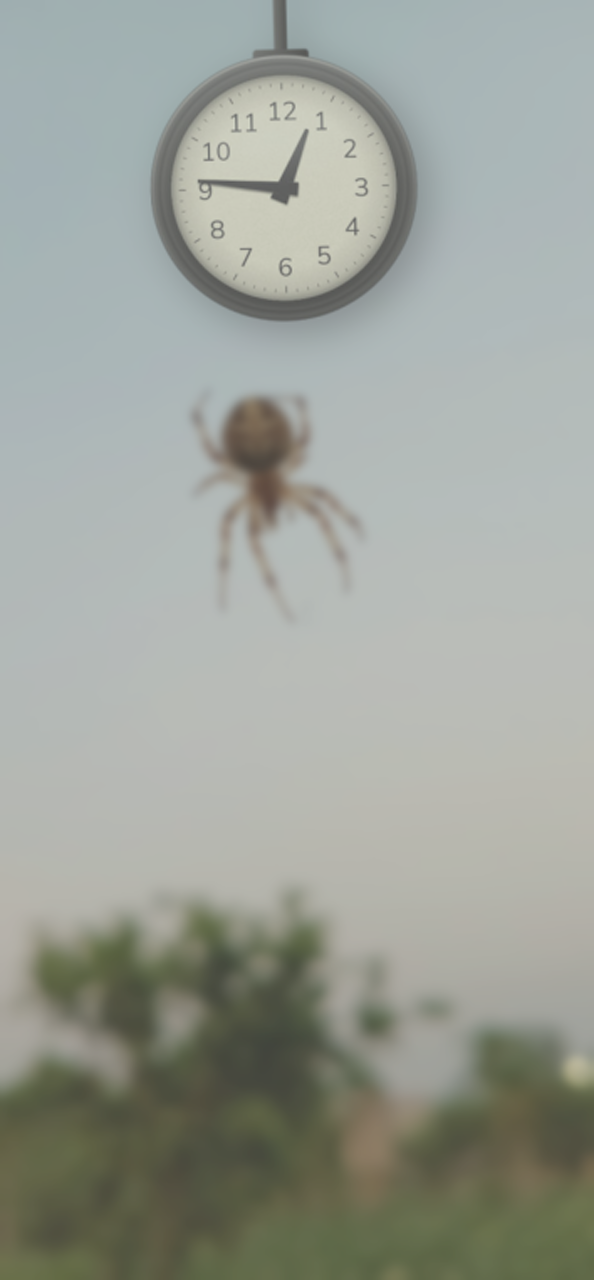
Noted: **12:46**
